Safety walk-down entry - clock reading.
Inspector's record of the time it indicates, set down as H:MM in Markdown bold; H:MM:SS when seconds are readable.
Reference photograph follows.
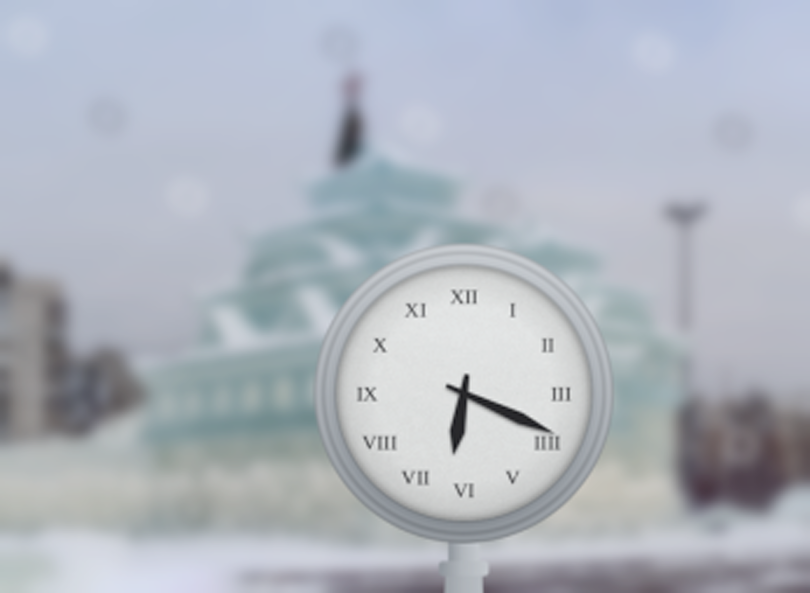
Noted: **6:19**
